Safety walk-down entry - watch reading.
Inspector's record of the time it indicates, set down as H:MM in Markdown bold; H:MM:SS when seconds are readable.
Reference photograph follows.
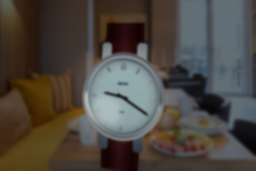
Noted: **9:20**
